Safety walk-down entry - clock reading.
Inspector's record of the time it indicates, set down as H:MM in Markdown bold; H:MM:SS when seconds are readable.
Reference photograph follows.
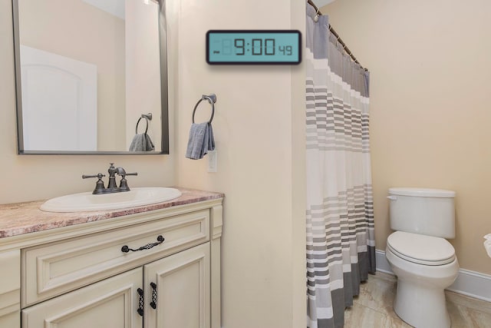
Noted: **9:00:49**
